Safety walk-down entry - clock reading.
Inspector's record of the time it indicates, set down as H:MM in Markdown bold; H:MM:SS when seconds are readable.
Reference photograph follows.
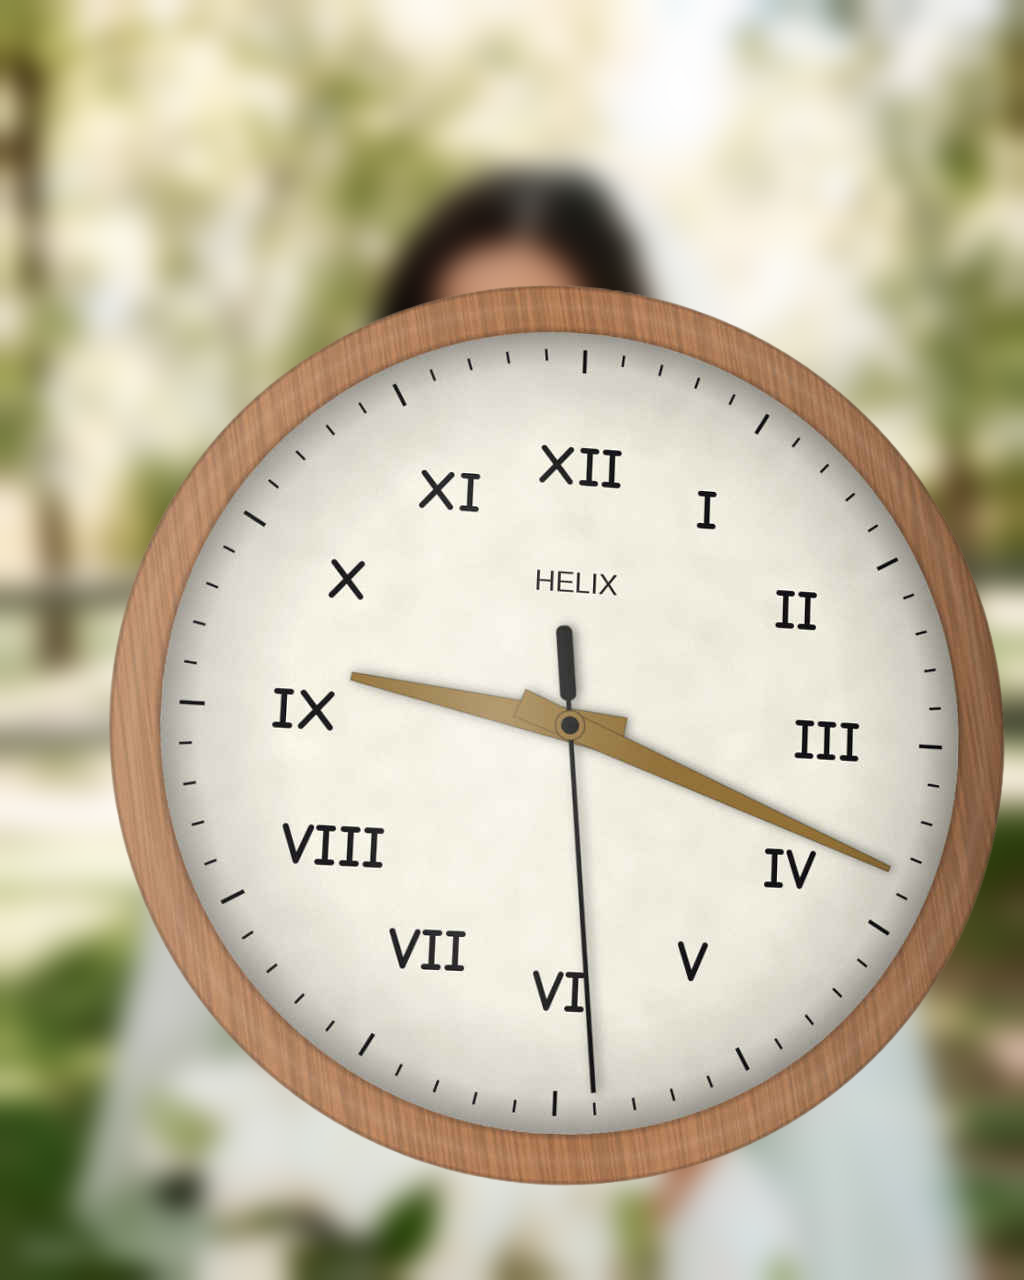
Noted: **9:18:29**
